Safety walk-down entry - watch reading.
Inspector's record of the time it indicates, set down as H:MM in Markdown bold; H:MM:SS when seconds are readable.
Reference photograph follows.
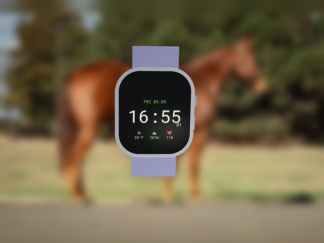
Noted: **16:55**
